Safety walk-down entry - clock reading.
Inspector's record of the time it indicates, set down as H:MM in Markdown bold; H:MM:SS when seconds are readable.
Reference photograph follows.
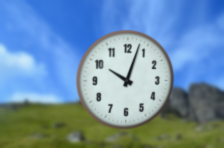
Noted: **10:03**
